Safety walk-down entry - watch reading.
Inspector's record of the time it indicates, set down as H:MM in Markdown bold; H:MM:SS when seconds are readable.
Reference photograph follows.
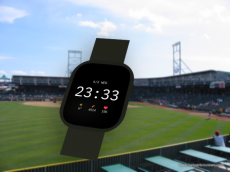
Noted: **23:33**
